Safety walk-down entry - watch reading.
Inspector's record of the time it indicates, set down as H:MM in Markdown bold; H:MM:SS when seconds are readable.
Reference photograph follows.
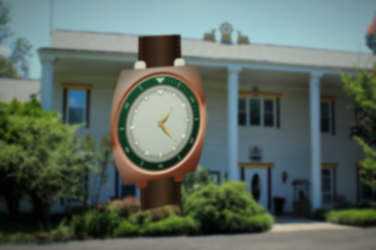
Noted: **1:23**
